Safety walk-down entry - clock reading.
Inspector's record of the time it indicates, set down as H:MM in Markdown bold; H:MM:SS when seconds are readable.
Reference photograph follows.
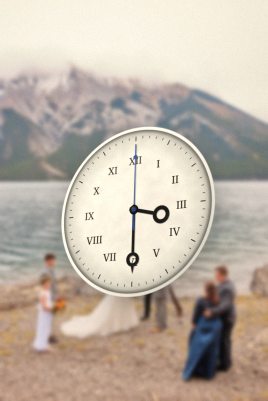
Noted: **3:30:00**
